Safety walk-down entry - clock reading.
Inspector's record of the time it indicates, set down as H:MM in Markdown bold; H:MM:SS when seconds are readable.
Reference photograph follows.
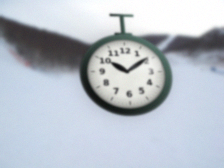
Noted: **10:09**
